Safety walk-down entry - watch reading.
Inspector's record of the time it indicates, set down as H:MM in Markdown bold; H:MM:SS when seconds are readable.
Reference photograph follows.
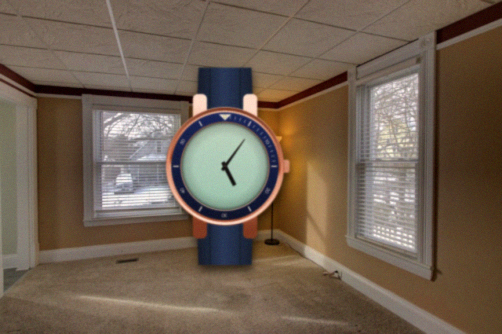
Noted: **5:06**
